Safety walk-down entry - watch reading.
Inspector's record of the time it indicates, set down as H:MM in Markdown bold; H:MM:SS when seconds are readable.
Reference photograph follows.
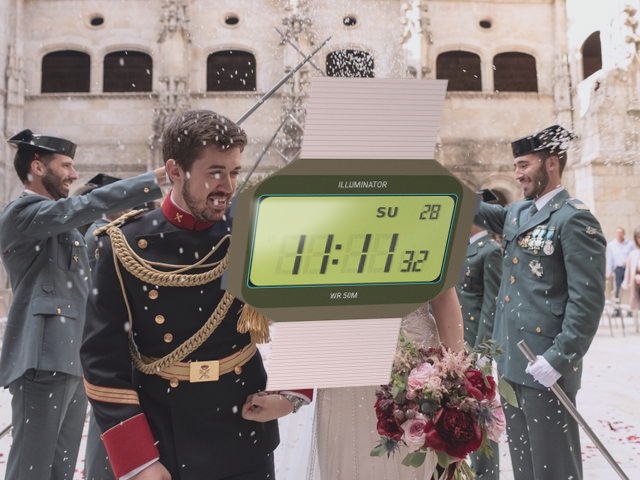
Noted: **11:11:32**
